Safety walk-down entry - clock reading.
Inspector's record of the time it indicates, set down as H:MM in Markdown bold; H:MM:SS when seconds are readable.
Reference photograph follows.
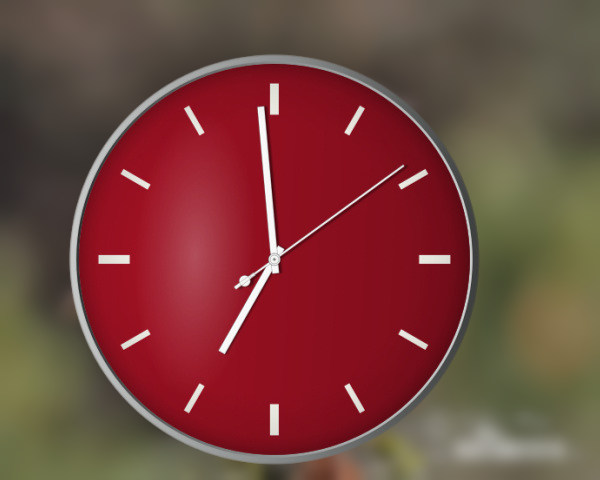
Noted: **6:59:09**
